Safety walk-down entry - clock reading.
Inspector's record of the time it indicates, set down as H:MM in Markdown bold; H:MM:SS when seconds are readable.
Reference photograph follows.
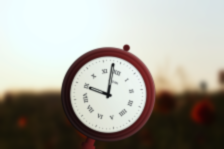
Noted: **8:58**
